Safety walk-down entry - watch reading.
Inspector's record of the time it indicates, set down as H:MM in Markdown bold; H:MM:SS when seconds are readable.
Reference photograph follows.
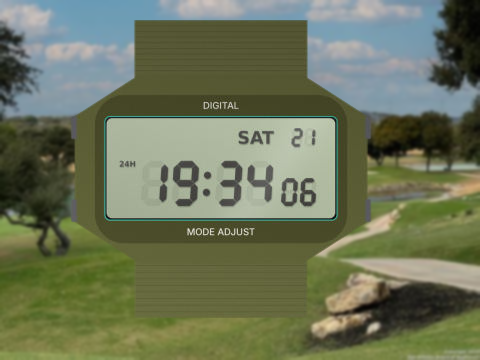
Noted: **19:34:06**
